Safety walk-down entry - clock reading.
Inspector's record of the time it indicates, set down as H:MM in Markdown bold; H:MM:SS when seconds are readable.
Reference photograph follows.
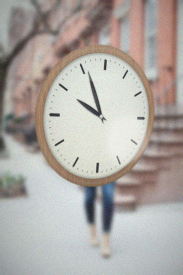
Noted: **9:56**
